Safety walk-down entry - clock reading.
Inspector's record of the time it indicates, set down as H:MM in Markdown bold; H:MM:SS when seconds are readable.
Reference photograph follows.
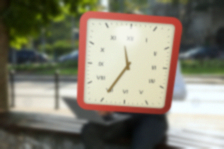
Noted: **11:35**
